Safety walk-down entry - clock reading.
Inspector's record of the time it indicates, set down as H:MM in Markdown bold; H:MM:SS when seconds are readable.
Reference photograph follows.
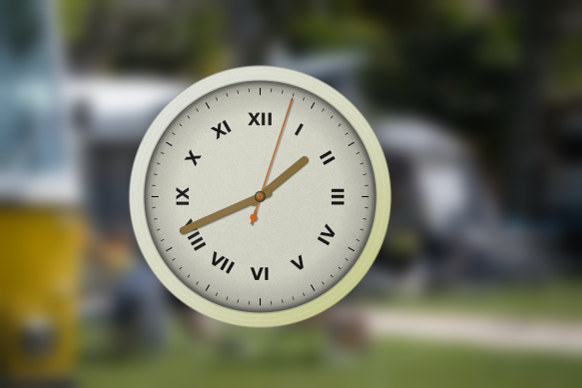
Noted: **1:41:03**
